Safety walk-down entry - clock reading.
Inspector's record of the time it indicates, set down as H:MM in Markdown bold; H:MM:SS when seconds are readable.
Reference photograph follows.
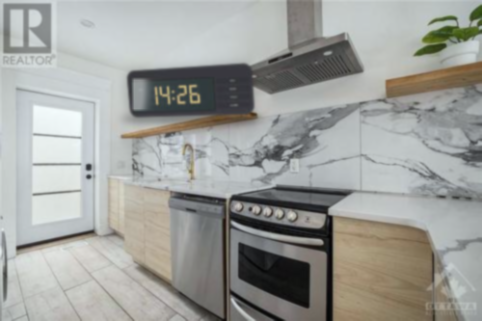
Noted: **14:26**
